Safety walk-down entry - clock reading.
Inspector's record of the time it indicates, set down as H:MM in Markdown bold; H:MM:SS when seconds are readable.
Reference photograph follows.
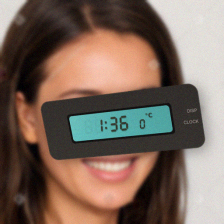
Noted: **1:36**
